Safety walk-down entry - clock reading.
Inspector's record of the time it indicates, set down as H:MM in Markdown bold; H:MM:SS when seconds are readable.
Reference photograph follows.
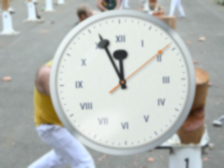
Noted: **11:56:09**
